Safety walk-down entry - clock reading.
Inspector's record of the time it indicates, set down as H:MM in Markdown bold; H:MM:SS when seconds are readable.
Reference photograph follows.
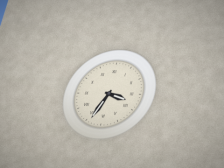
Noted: **3:34**
